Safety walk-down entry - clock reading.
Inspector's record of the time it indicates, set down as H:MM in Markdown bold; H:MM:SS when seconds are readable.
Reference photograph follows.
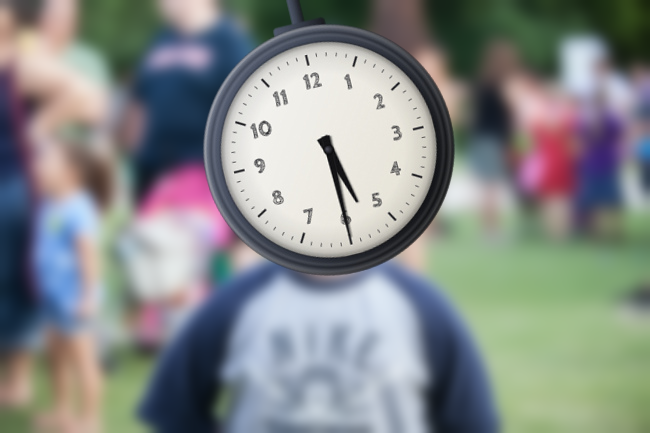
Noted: **5:30**
